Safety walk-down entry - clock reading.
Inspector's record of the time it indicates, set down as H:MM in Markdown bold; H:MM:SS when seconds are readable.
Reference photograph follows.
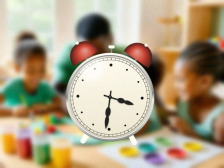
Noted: **3:31**
